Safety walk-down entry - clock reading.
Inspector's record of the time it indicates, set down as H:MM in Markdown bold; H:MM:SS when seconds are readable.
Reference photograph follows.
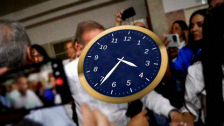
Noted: **3:34**
